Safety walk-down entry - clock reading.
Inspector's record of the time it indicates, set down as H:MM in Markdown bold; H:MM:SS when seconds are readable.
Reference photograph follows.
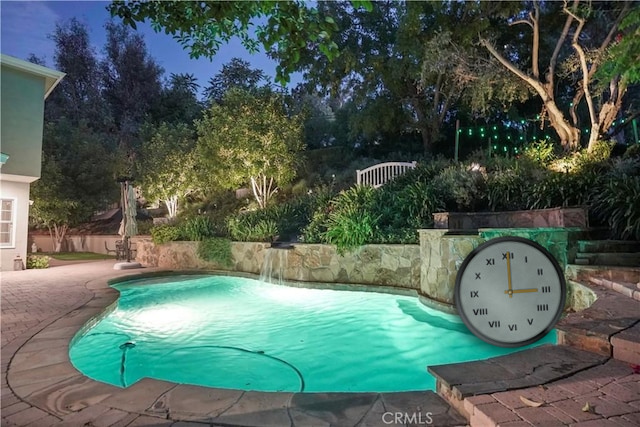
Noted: **3:00**
